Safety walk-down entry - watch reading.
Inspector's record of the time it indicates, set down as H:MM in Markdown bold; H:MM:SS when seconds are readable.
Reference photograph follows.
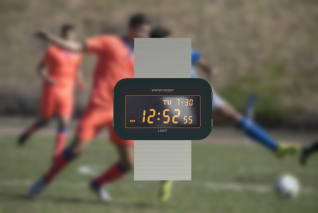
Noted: **12:52:55**
